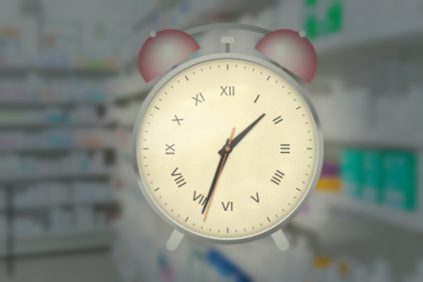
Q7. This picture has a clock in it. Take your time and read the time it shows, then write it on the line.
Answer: 1:33:33
